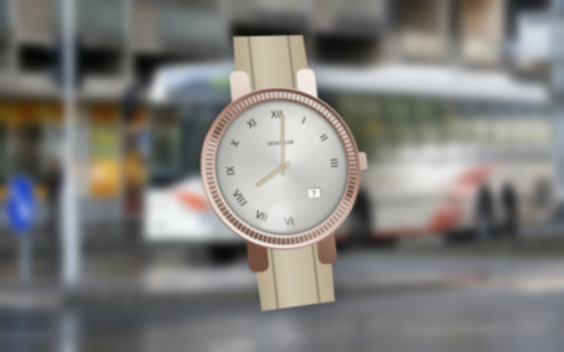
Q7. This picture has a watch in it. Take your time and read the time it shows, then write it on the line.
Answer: 8:01
